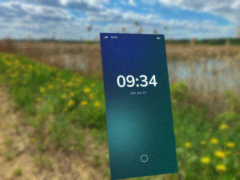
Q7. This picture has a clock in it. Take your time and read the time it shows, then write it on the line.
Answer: 9:34
